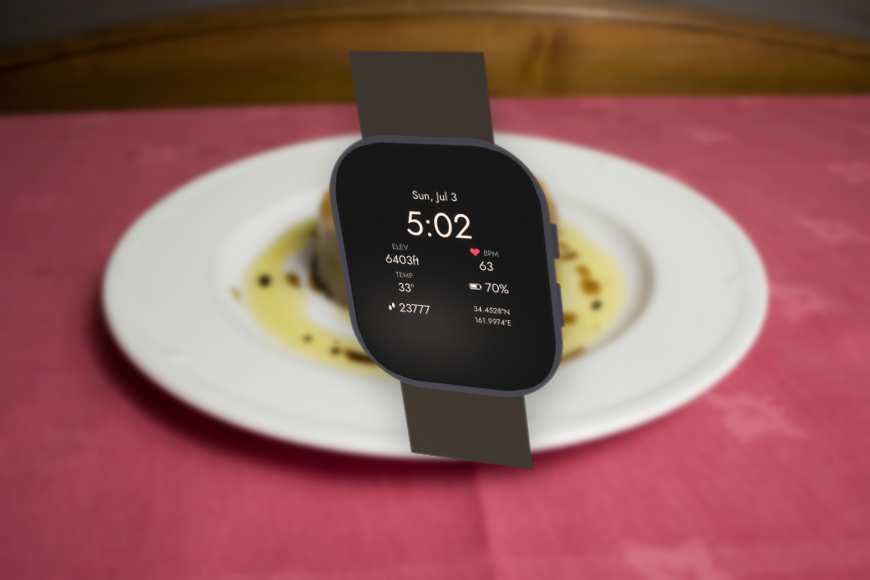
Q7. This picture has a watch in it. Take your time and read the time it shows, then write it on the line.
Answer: 5:02
